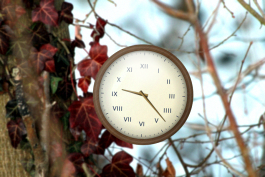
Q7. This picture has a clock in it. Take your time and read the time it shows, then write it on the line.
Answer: 9:23
